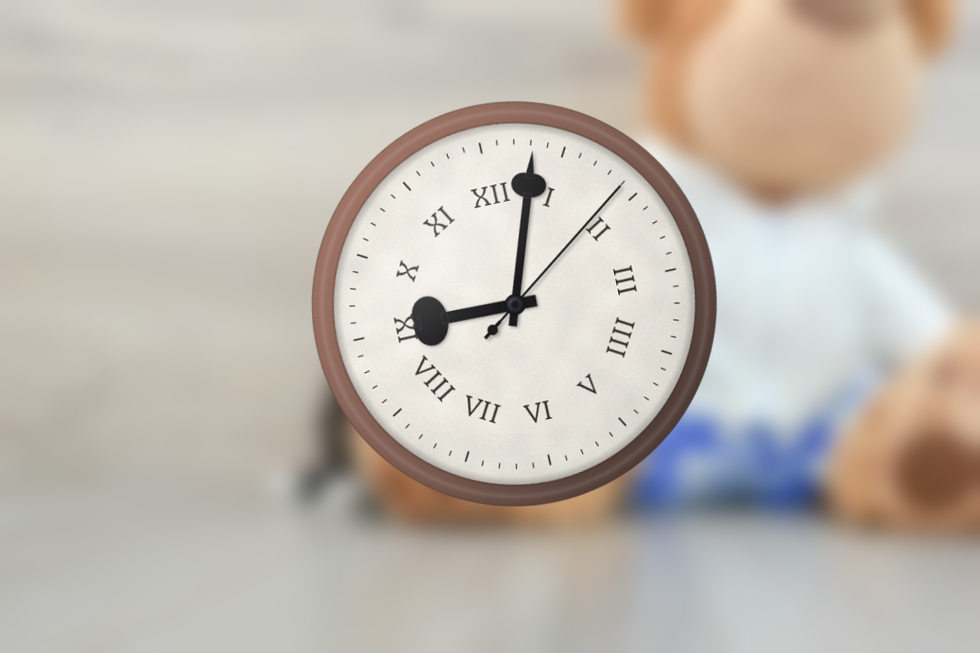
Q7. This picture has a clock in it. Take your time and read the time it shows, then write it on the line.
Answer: 9:03:09
